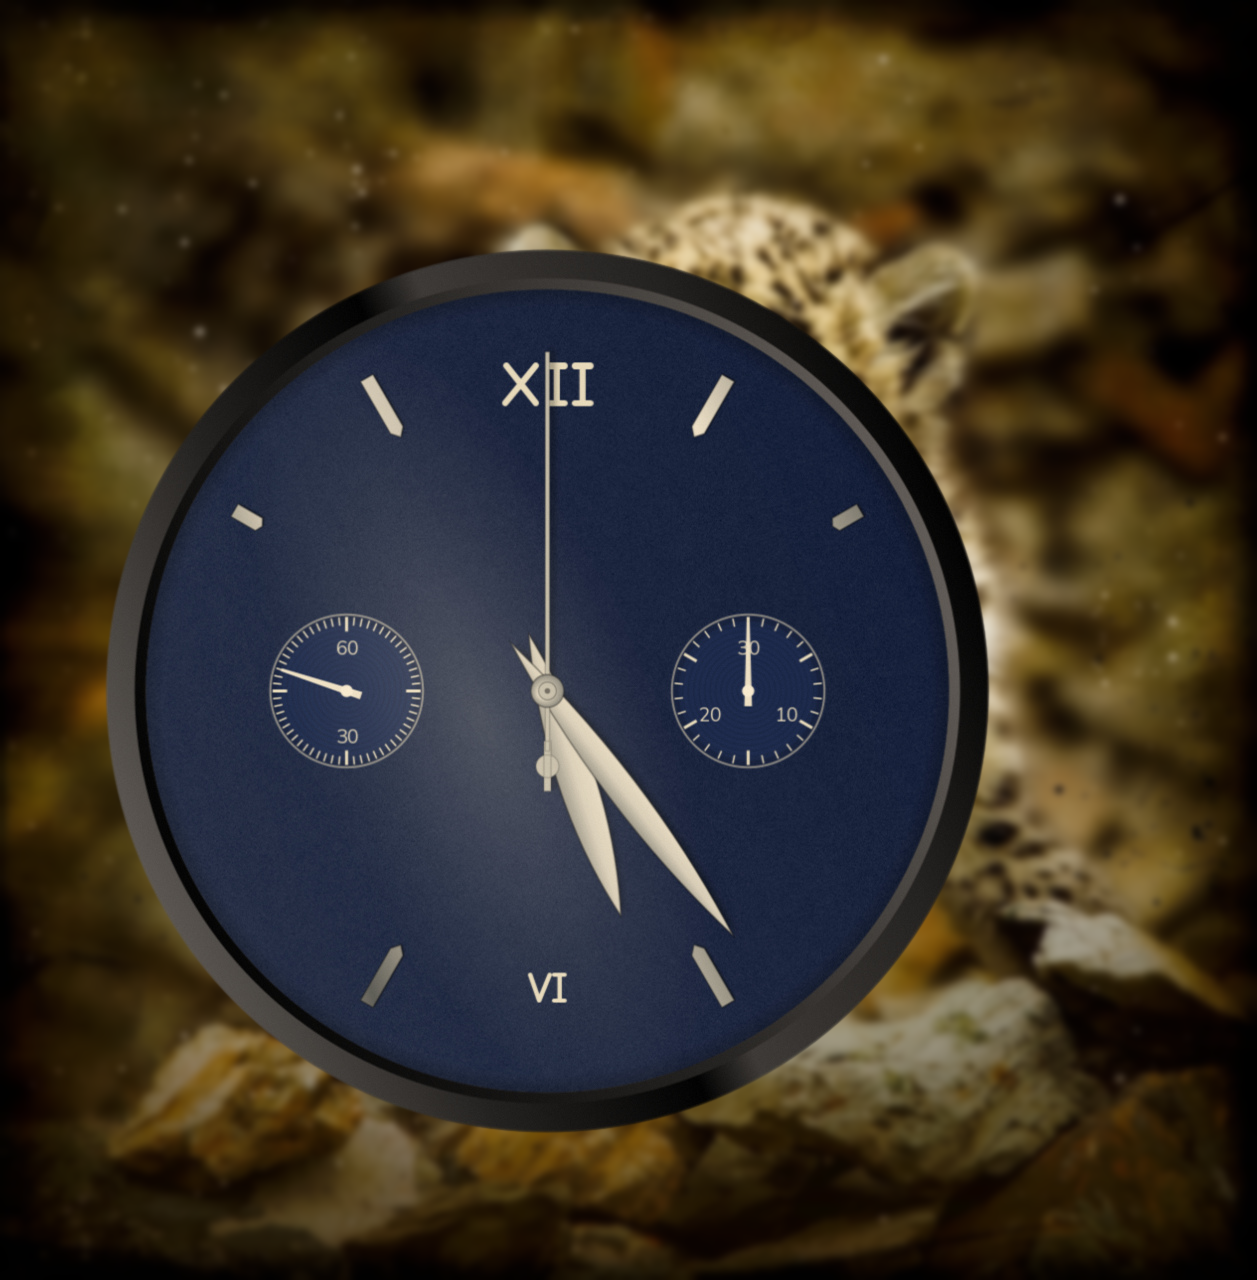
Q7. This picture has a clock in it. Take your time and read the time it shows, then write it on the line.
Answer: 5:23:48
